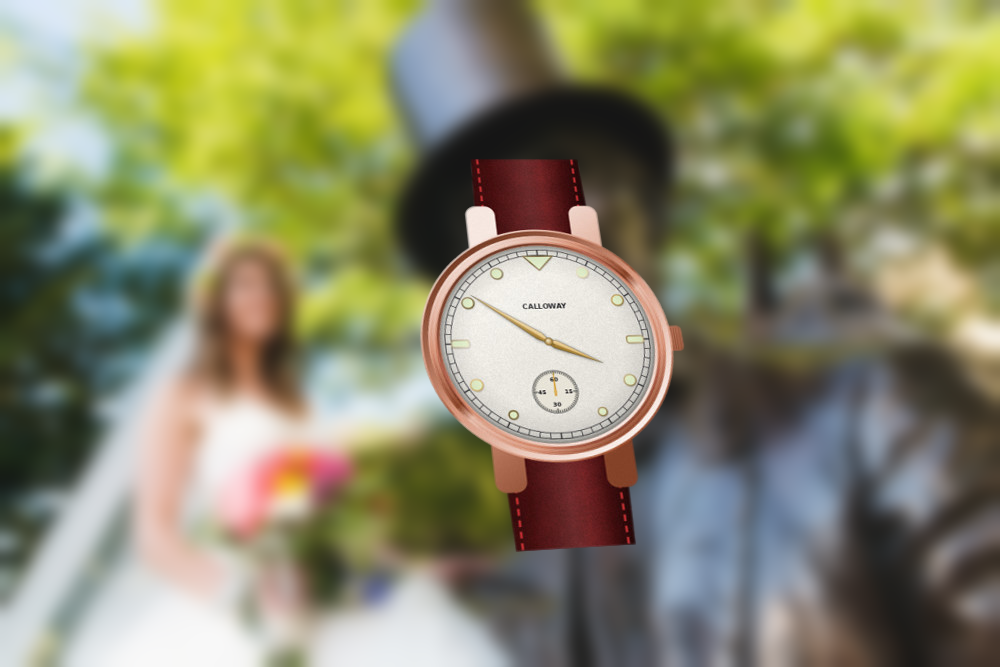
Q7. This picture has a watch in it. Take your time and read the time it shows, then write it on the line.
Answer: 3:51
